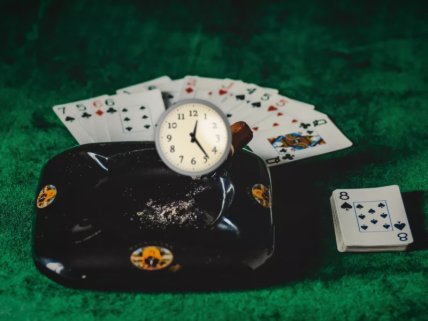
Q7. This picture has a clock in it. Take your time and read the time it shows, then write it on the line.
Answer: 12:24
